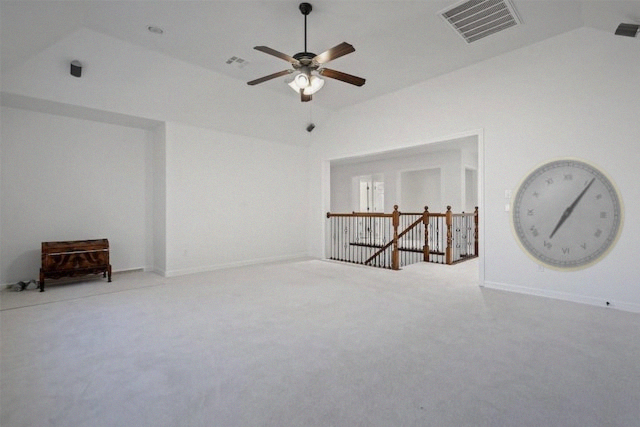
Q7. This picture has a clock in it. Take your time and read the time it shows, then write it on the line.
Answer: 7:06
